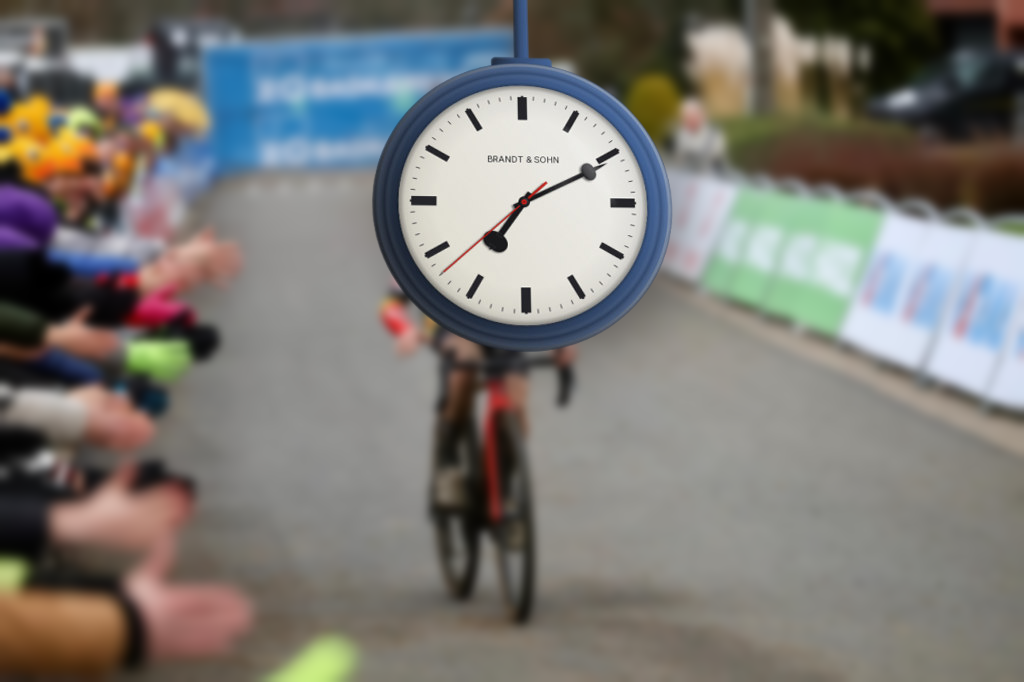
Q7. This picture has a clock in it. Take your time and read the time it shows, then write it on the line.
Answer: 7:10:38
